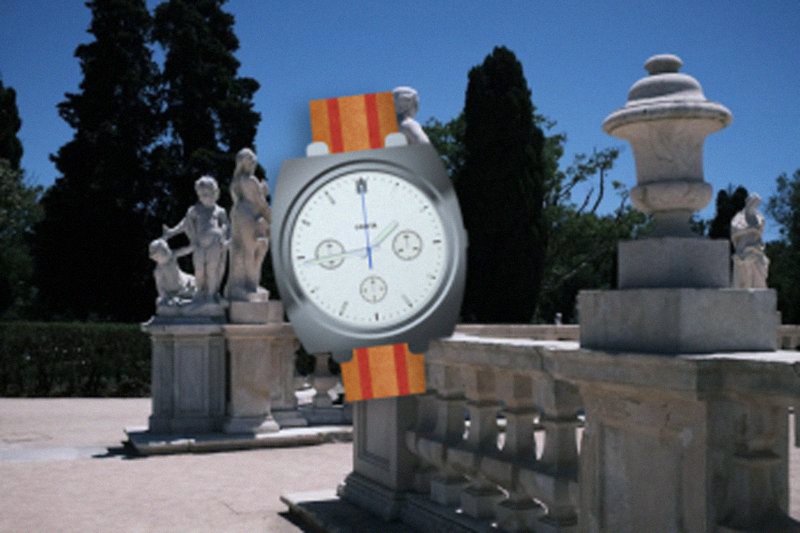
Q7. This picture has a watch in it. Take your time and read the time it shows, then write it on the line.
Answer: 1:44
